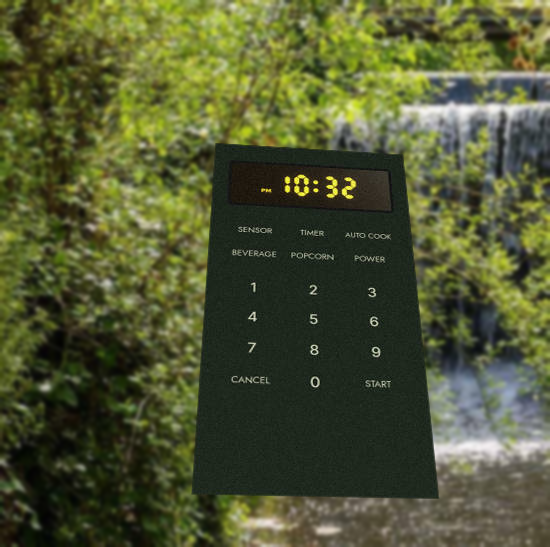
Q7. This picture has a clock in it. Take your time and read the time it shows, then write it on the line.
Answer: 10:32
